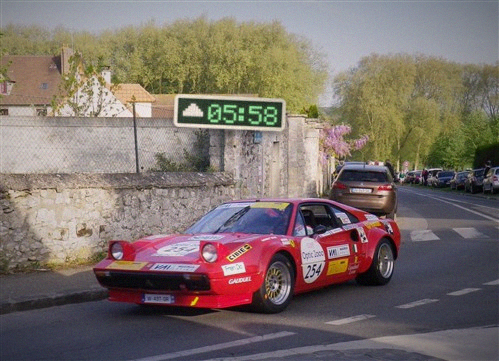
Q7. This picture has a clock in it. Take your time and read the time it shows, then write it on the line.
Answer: 5:58
